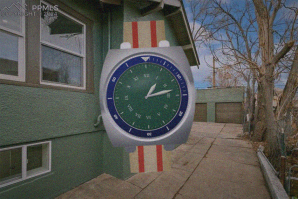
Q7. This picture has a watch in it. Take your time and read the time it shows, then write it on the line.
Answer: 1:13
